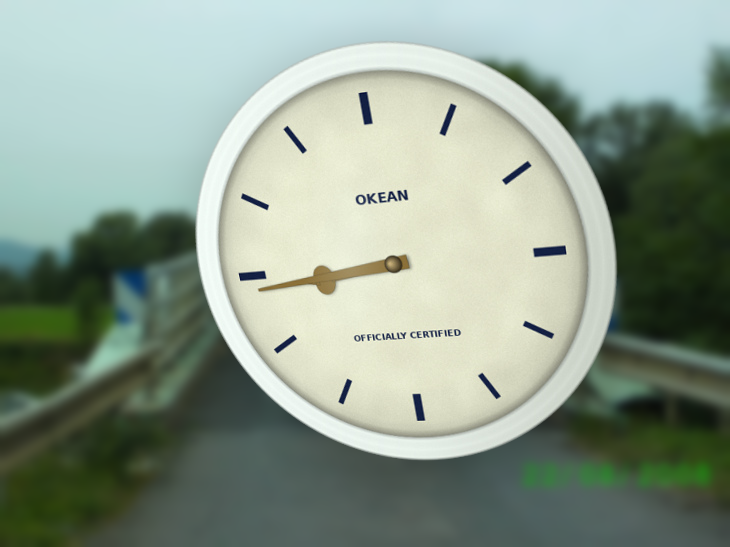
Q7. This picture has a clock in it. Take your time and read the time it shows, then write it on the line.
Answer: 8:44
